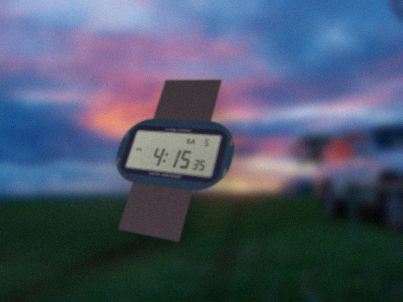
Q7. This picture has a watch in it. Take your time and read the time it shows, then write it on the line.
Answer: 4:15
